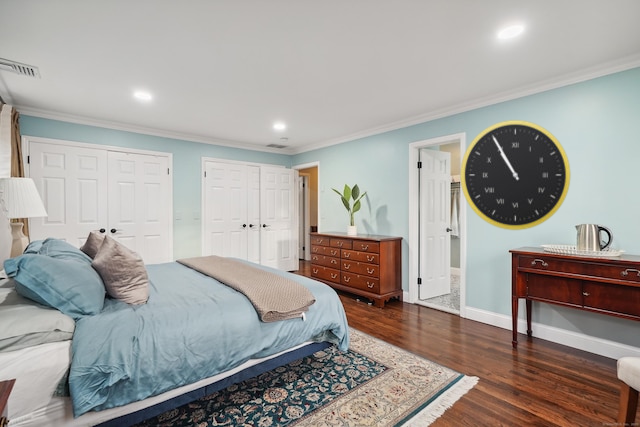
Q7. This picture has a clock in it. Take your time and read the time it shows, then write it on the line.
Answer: 10:55
